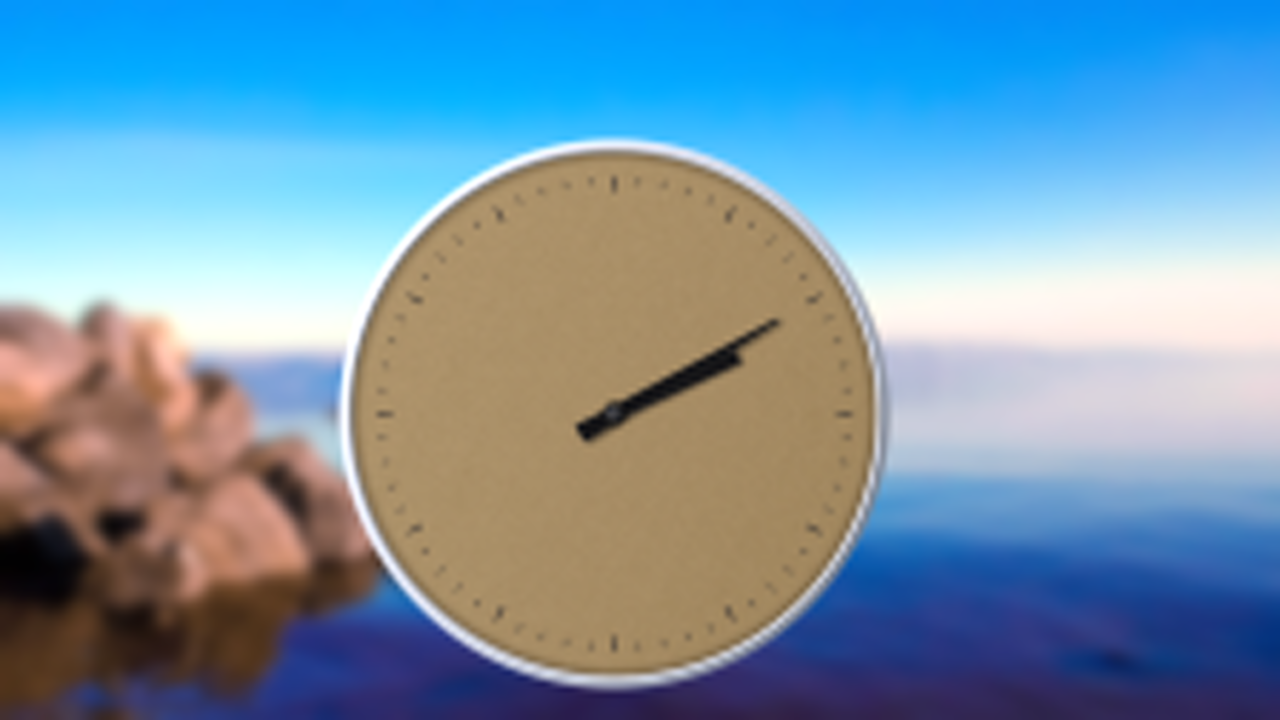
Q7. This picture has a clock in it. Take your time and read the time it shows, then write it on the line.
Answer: 2:10
